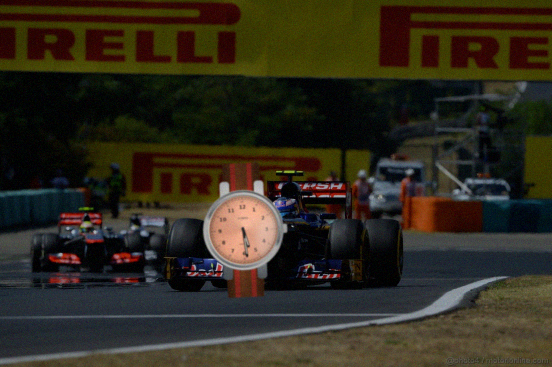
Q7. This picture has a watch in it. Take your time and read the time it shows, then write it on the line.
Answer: 5:29
